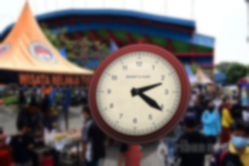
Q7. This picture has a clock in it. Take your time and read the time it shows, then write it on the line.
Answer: 2:21
